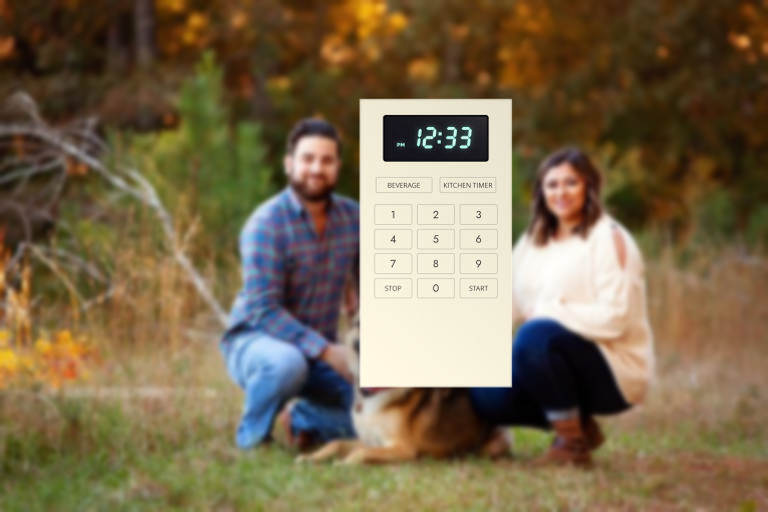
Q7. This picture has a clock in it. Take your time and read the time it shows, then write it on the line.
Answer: 12:33
